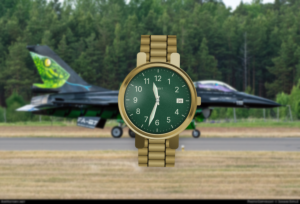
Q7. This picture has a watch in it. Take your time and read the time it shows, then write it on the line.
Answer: 11:33
